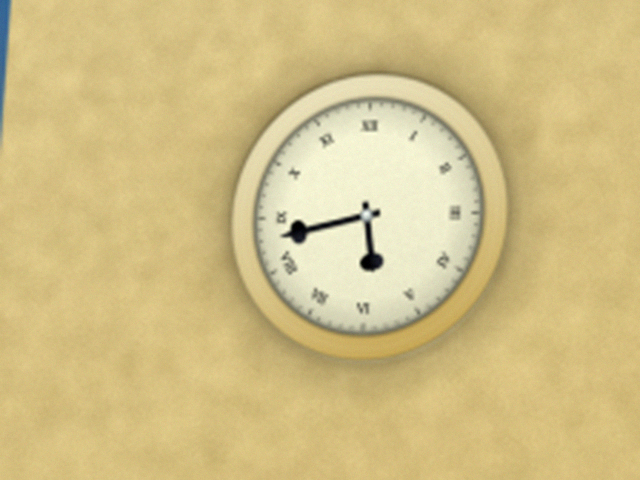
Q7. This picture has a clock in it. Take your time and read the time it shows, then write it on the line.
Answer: 5:43
